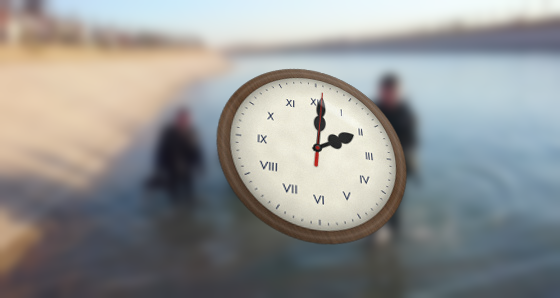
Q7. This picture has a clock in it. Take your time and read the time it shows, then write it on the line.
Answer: 2:01:01
